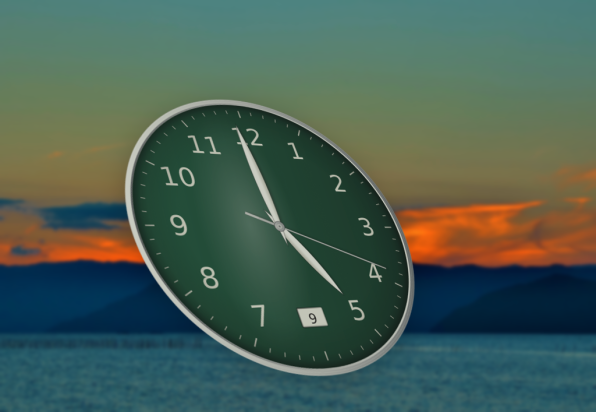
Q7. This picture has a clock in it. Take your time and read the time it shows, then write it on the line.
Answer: 4:59:19
